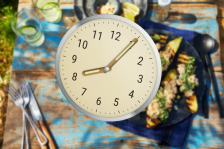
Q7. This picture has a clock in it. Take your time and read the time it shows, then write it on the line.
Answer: 8:05
